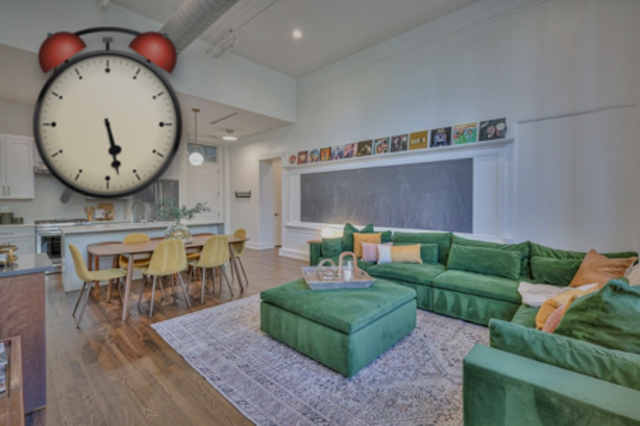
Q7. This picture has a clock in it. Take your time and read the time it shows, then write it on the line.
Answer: 5:28
